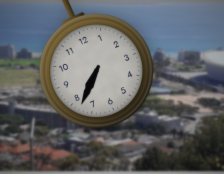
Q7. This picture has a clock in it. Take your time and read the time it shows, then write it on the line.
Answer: 7:38
